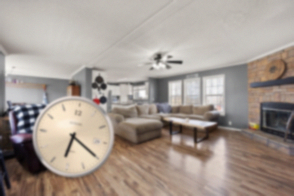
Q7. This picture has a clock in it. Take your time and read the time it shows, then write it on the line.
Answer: 6:20
